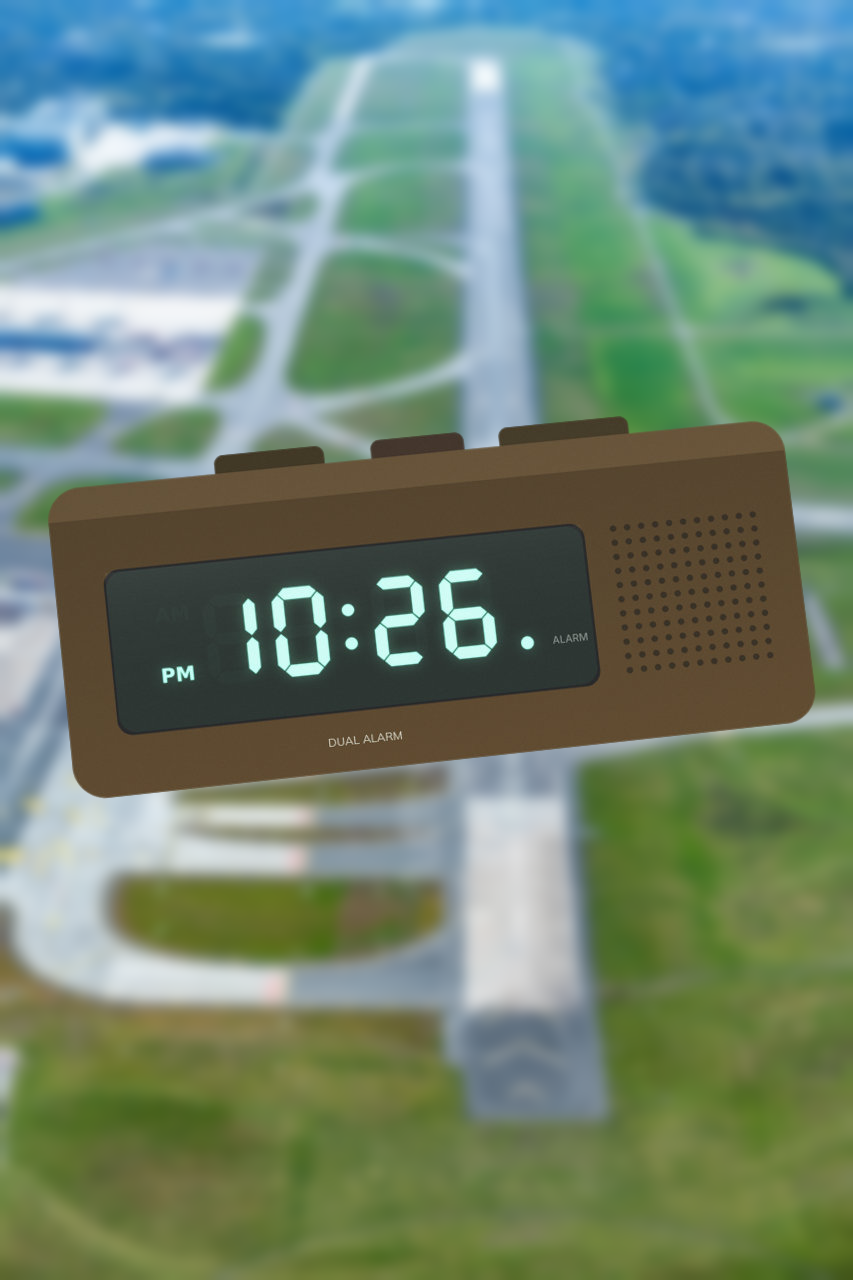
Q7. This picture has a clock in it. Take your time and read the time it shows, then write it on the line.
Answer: 10:26
